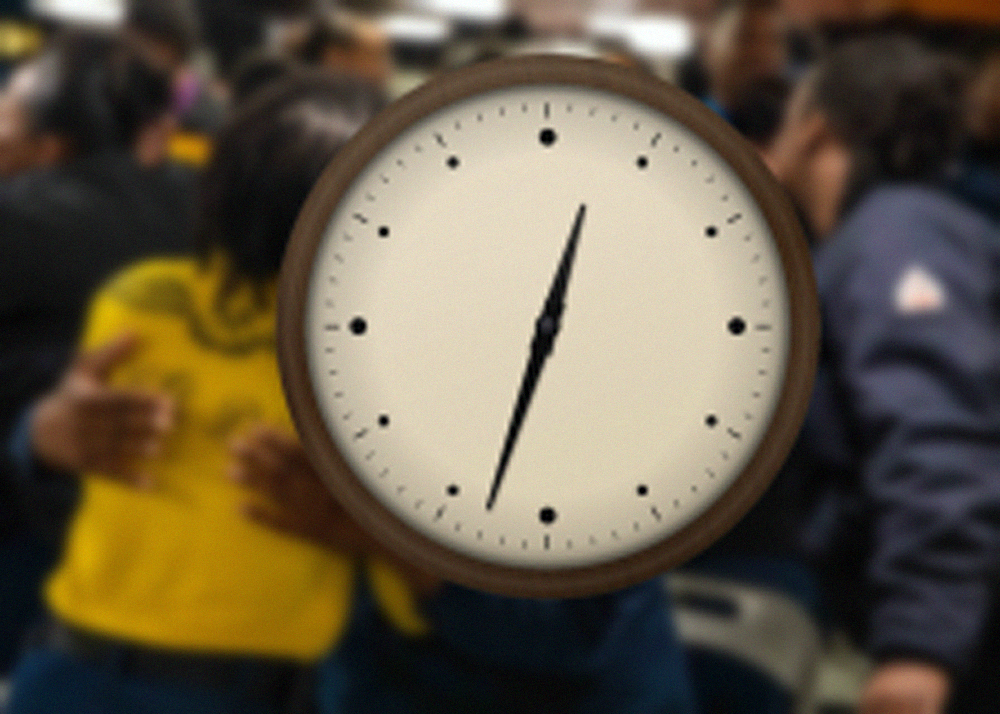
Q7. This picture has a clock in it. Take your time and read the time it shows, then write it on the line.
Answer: 12:33
